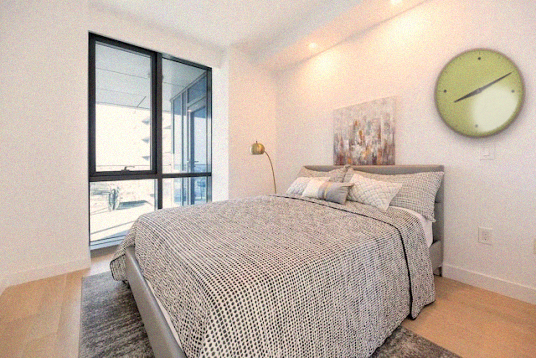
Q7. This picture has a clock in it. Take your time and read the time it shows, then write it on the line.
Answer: 8:10
